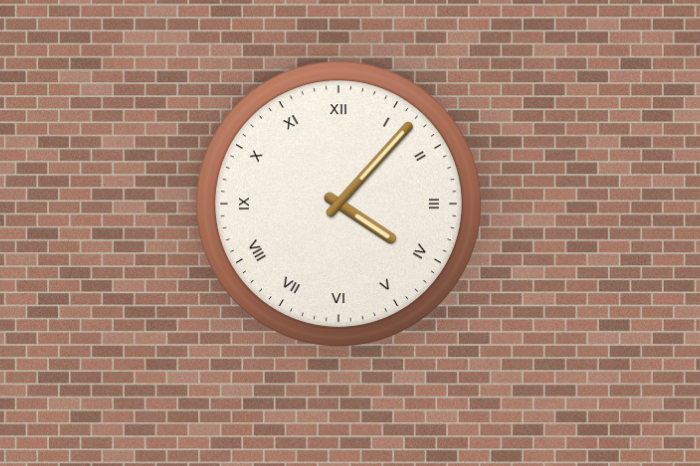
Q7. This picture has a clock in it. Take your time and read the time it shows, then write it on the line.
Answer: 4:07
